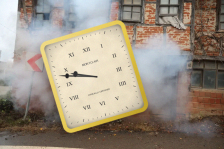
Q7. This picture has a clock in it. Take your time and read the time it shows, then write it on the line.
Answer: 9:48
